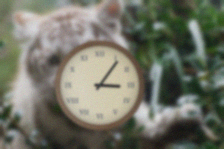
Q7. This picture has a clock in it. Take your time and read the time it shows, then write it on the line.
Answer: 3:06
